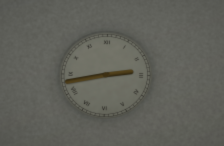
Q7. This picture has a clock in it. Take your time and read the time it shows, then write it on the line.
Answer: 2:43
